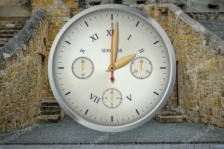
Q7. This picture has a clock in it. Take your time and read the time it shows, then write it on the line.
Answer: 2:01
